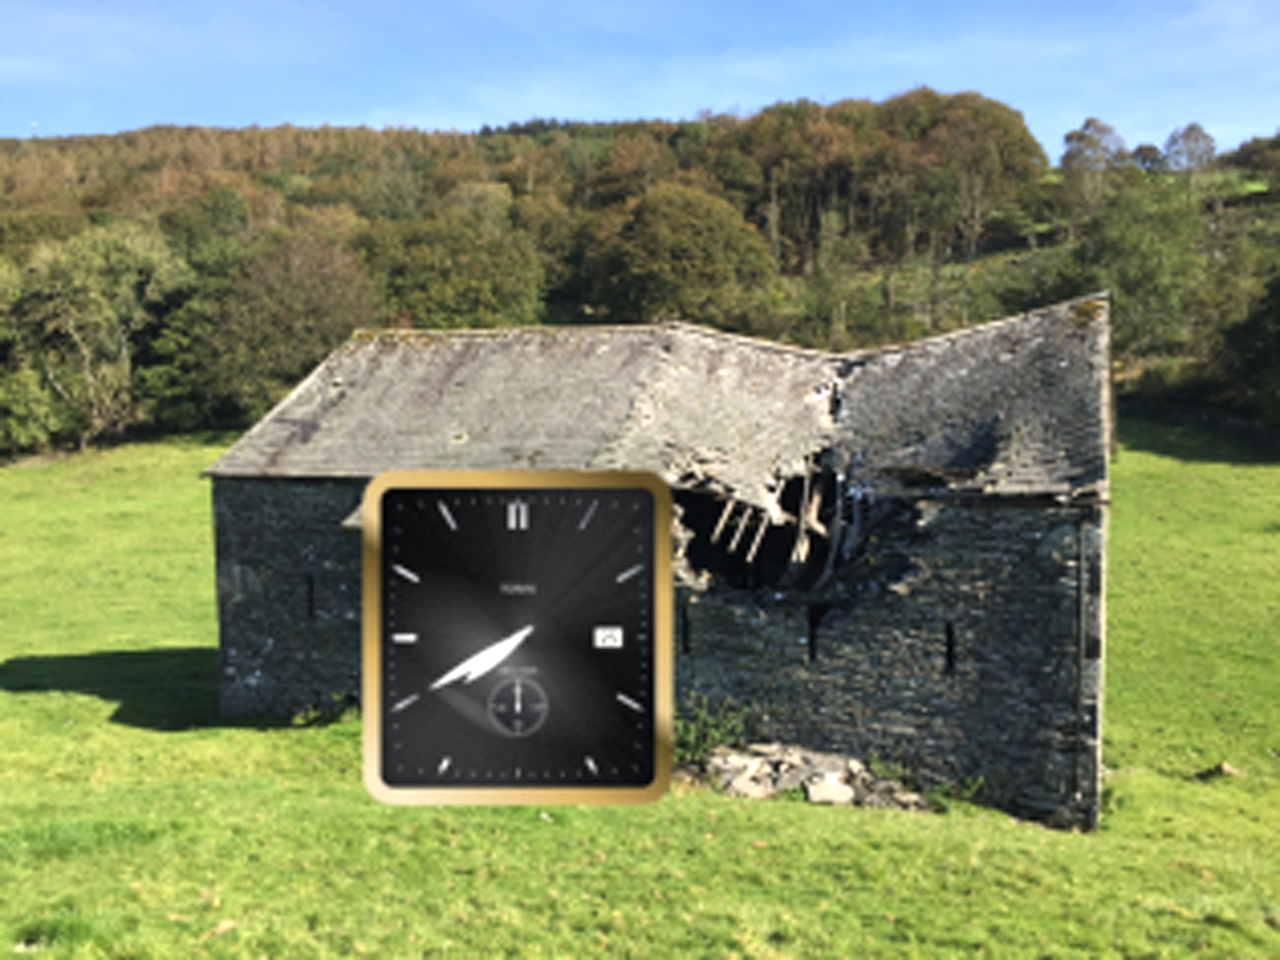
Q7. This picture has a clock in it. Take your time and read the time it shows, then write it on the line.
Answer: 7:40
